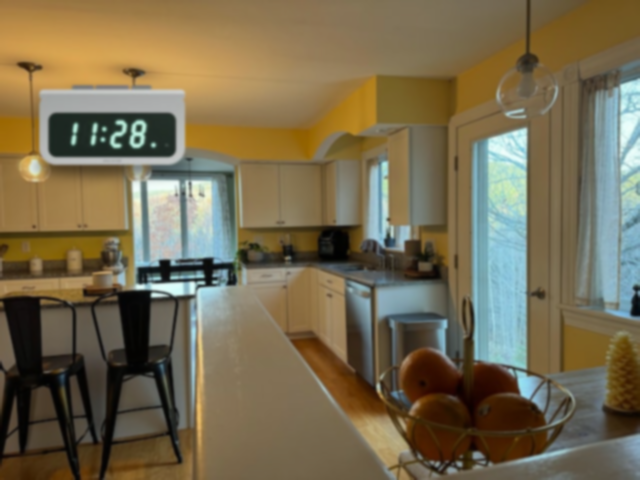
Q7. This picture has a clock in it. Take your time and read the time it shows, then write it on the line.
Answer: 11:28
